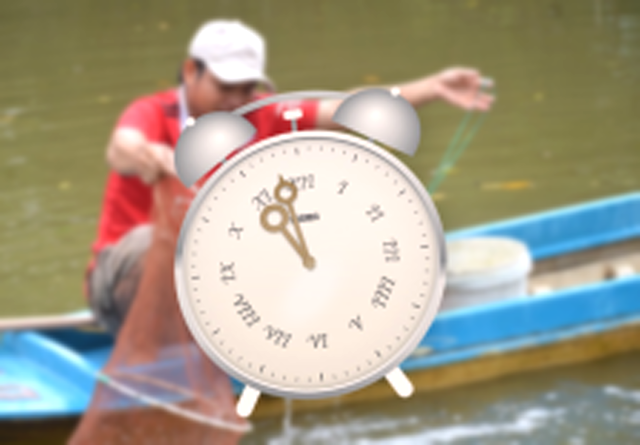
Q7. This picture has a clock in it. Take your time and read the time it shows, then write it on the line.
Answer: 10:58
